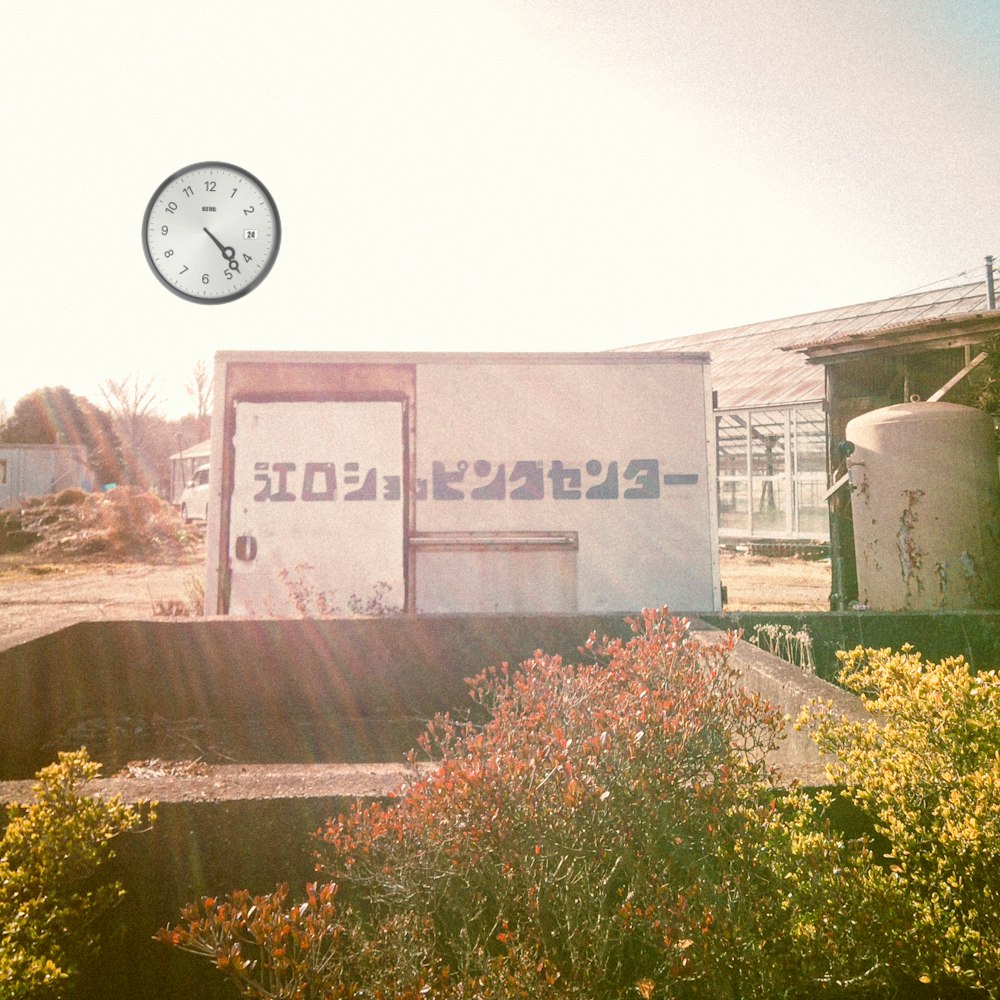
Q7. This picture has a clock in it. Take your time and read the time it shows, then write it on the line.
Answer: 4:23
